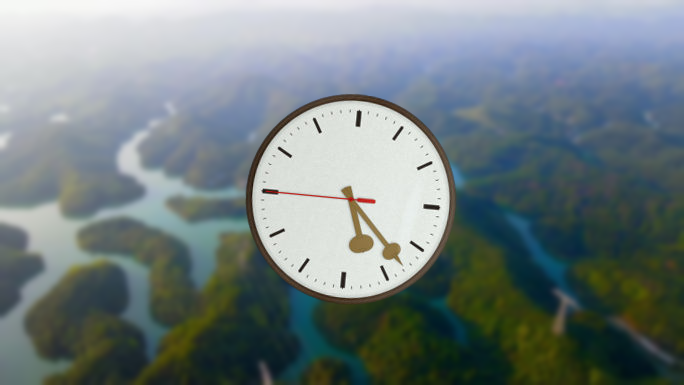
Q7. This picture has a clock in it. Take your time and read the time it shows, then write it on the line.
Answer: 5:22:45
